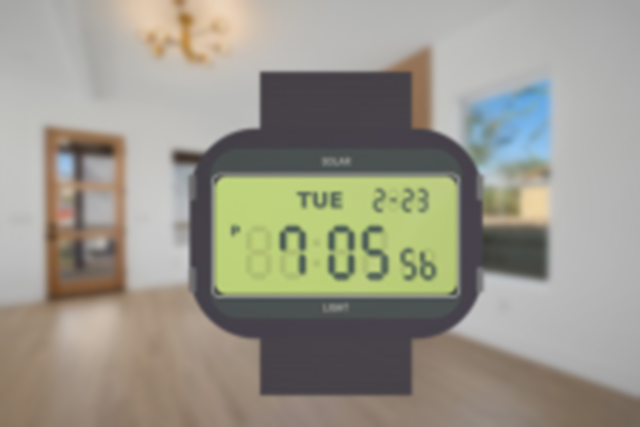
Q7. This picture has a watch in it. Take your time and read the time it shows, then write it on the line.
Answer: 7:05:56
